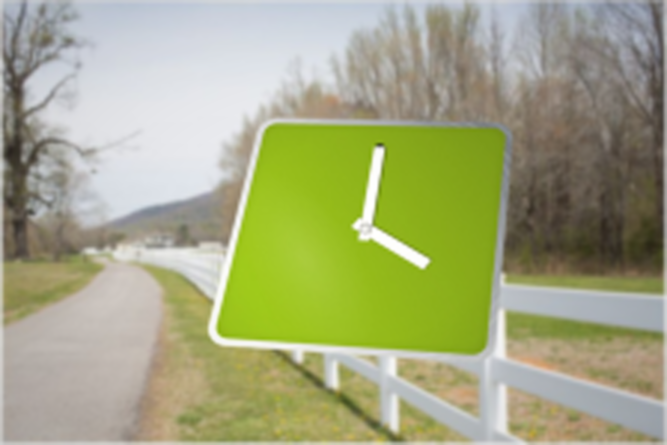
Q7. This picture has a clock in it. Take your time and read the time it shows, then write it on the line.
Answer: 4:00
